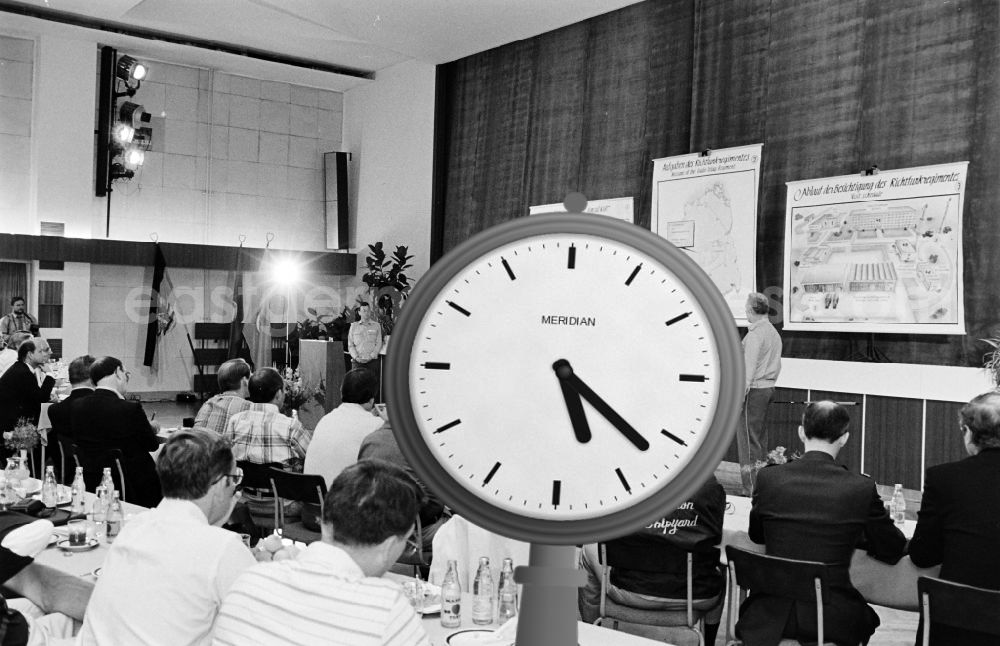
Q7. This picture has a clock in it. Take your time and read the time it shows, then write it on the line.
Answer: 5:22
